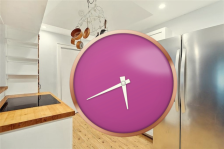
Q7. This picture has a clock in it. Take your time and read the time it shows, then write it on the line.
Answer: 5:41
